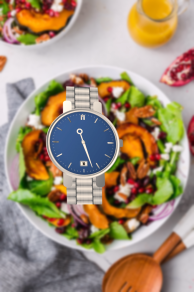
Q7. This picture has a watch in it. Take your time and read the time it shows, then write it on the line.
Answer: 11:27
